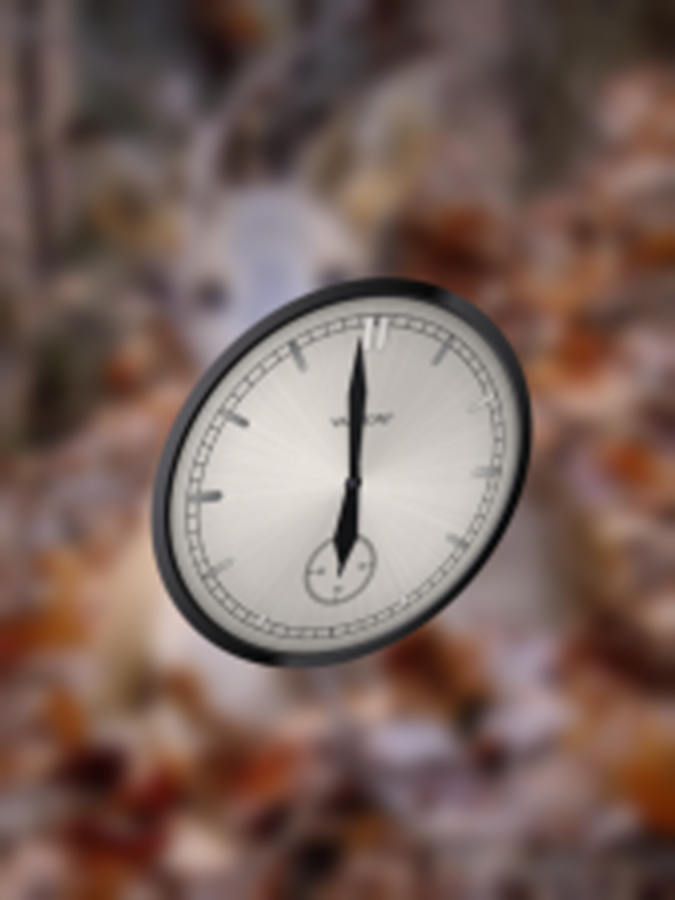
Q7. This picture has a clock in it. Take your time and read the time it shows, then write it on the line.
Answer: 5:59
